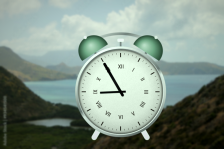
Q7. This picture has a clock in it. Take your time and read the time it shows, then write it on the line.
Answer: 8:55
